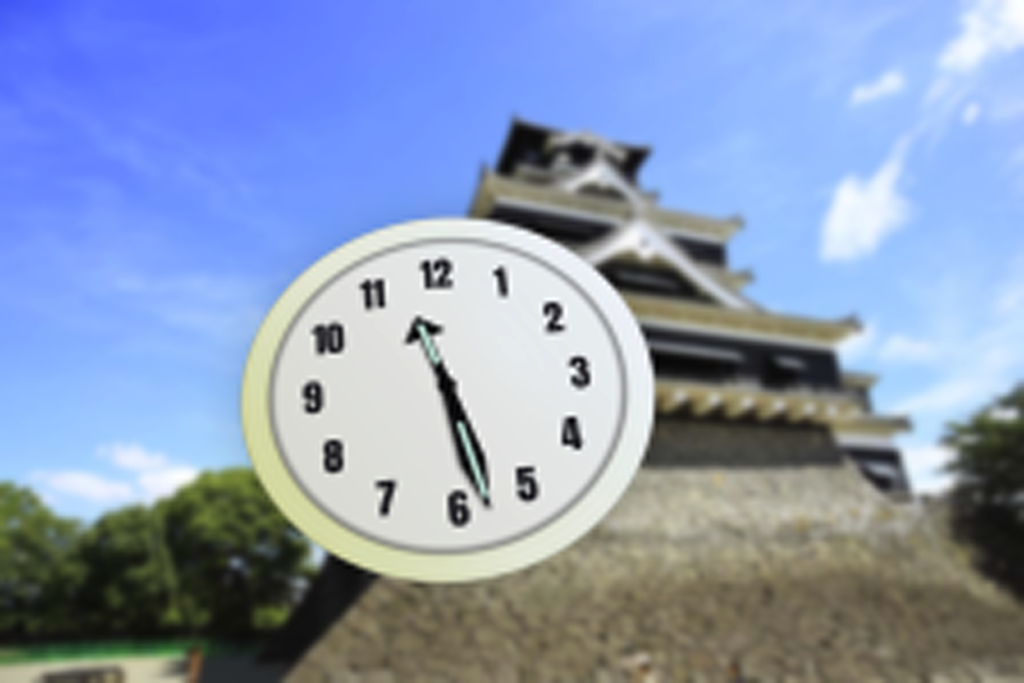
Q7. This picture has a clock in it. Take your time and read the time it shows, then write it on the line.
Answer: 11:28
